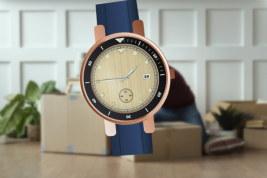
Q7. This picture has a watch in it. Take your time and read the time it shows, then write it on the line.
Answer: 1:45
